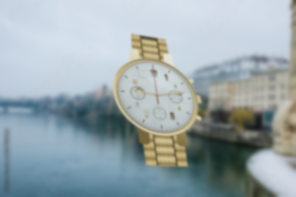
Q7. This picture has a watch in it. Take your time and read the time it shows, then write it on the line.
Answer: 9:13
